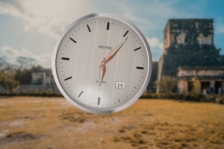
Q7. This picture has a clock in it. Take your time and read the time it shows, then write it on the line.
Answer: 6:06
